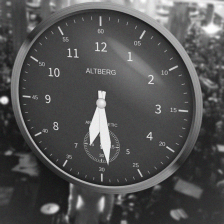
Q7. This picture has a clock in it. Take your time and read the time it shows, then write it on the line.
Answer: 6:29
